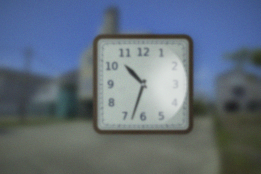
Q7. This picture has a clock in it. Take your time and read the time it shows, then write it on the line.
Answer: 10:33
